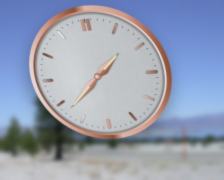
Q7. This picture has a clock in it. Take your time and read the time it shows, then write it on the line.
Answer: 1:38
